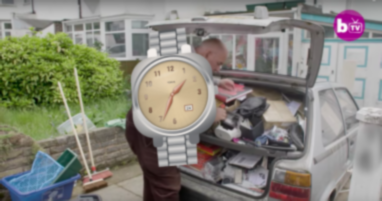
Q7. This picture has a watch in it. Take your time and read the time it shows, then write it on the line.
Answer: 1:34
